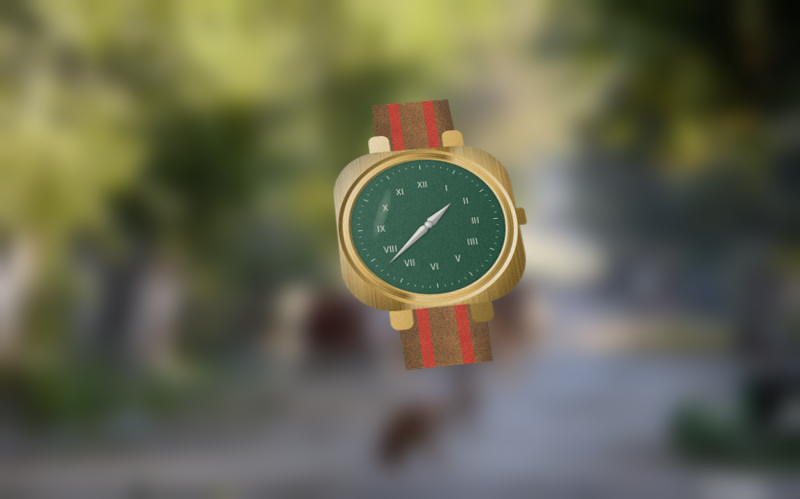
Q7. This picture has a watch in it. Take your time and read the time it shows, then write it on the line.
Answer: 1:38
